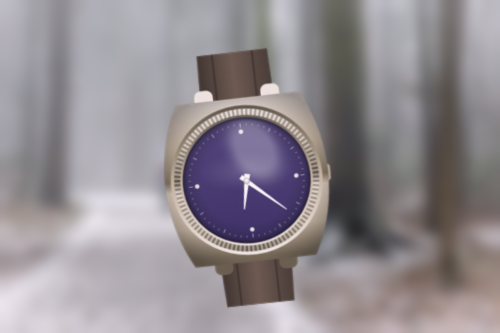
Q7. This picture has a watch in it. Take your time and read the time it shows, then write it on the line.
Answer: 6:22
